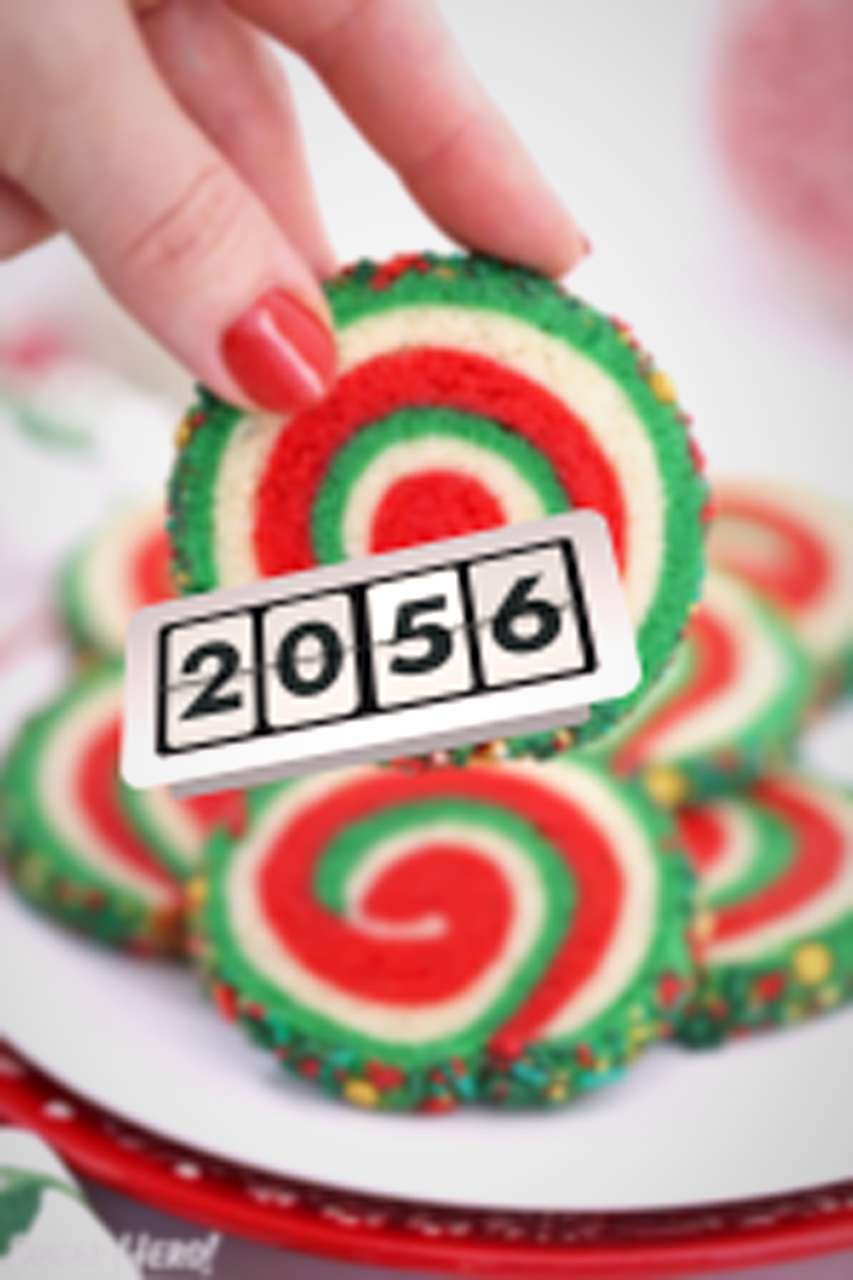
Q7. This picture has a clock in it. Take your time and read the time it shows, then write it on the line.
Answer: 20:56
